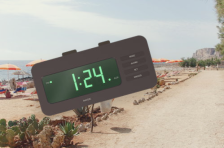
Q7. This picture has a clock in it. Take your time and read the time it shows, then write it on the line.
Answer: 1:24
